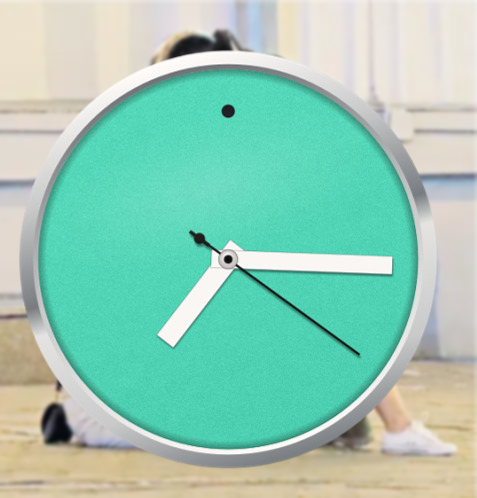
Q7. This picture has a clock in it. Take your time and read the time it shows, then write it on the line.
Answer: 7:15:21
